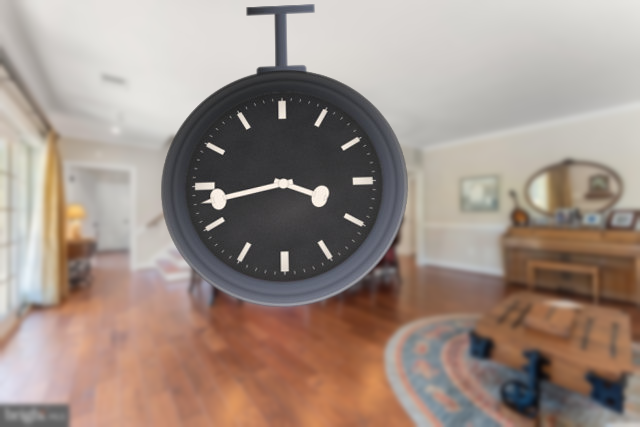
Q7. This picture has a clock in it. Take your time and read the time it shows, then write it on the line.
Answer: 3:43
